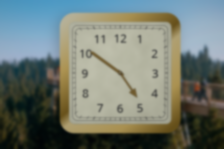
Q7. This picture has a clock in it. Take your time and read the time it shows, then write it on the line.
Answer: 4:51
